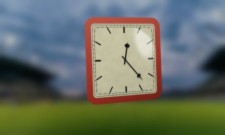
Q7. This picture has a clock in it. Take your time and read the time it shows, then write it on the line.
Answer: 12:23
